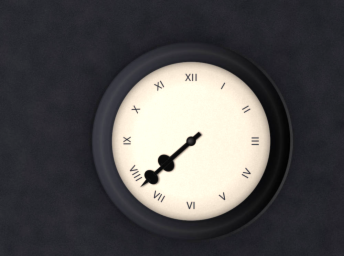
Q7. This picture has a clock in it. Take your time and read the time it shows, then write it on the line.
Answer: 7:38
